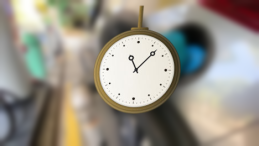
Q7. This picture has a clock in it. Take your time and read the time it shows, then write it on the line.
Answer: 11:07
